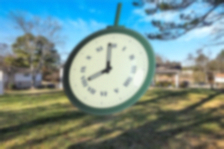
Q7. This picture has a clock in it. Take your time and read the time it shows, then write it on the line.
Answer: 7:59
